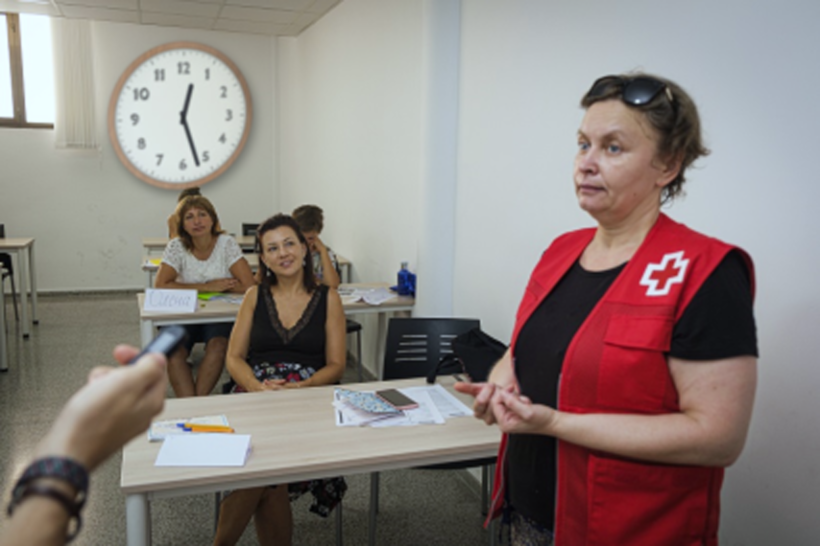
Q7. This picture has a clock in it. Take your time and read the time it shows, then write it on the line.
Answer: 12:27
